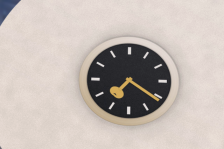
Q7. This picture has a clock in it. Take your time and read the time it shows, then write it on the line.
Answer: 7:21
